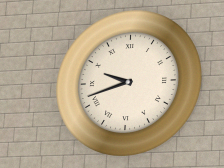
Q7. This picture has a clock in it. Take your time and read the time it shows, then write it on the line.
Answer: 9:42
